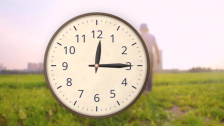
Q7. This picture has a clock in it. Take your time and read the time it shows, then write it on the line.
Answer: 12:15
